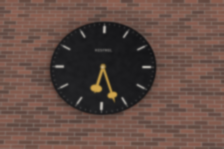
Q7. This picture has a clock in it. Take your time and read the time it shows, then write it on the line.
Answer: 6:27
